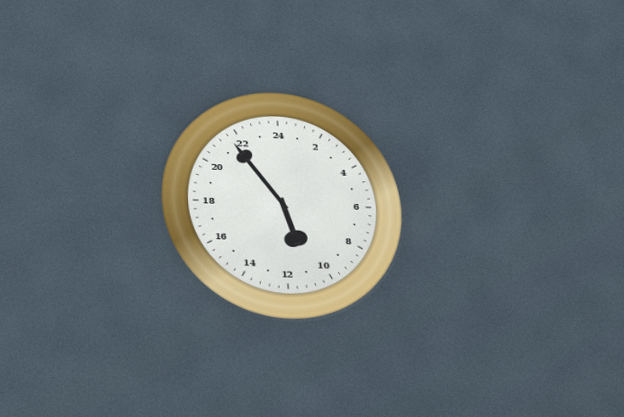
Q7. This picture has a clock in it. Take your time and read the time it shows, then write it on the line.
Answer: 10:54
